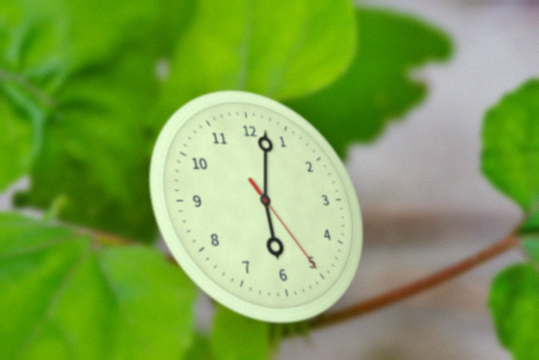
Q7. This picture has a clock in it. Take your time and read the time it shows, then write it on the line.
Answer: 6:02:25
